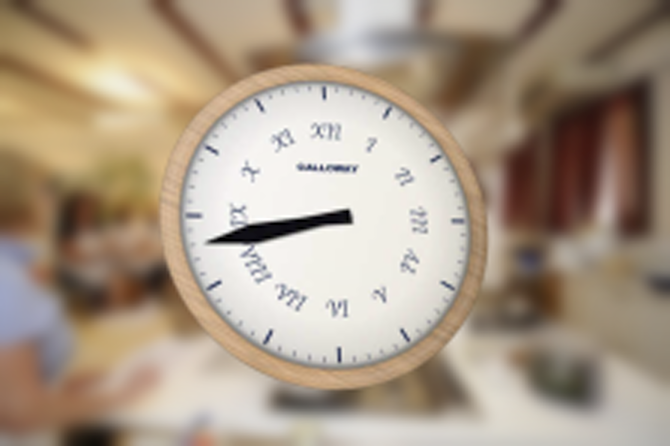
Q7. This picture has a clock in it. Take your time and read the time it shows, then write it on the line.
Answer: 8:43
